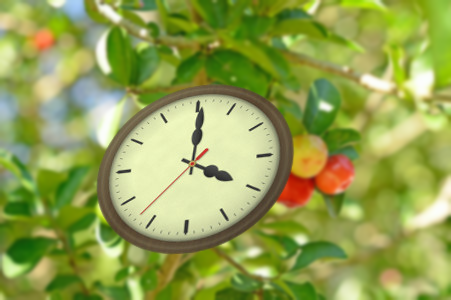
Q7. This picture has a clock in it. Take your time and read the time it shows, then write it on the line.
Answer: 4:00:37
